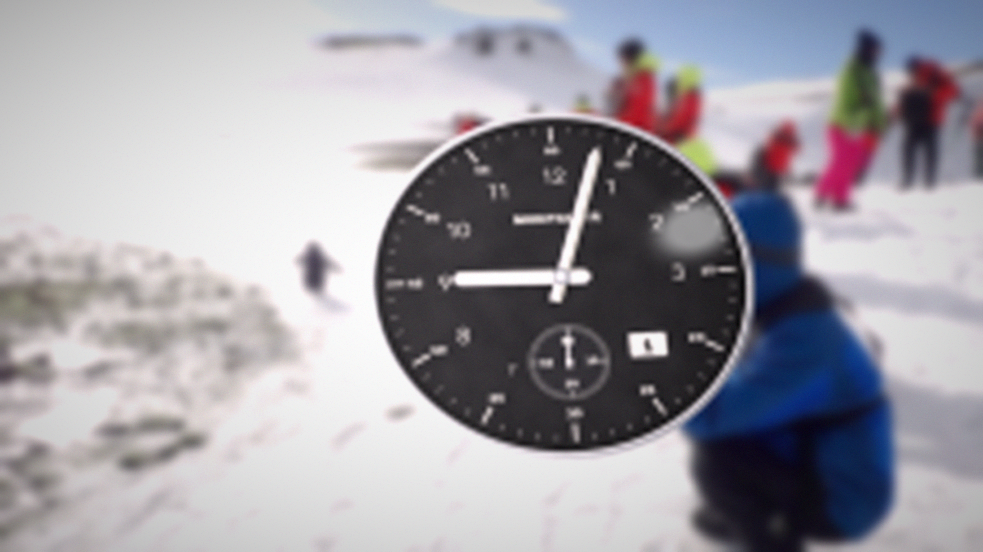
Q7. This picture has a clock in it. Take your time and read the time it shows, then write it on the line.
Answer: 9:03
